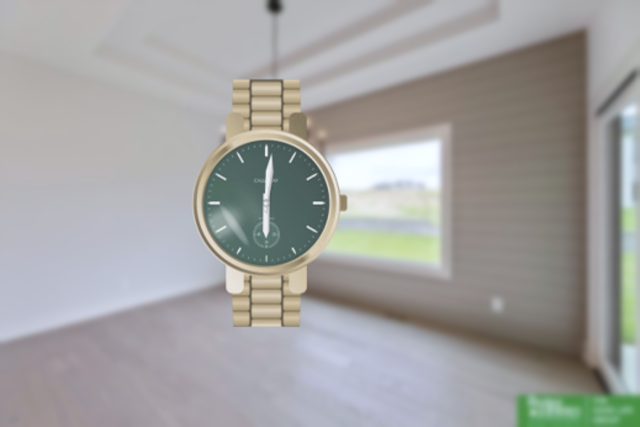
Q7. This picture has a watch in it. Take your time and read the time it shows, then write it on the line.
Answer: 6:01
